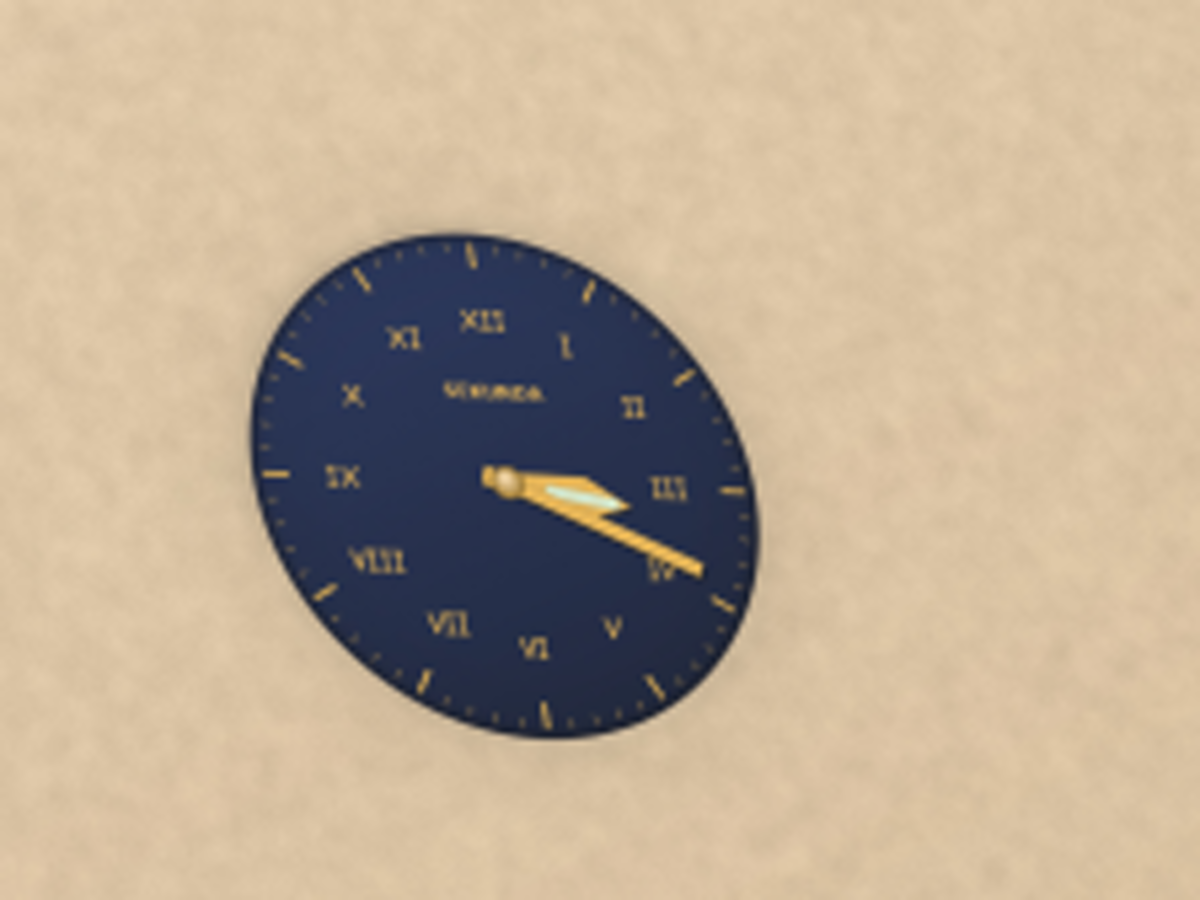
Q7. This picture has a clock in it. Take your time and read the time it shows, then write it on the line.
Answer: 3:19
